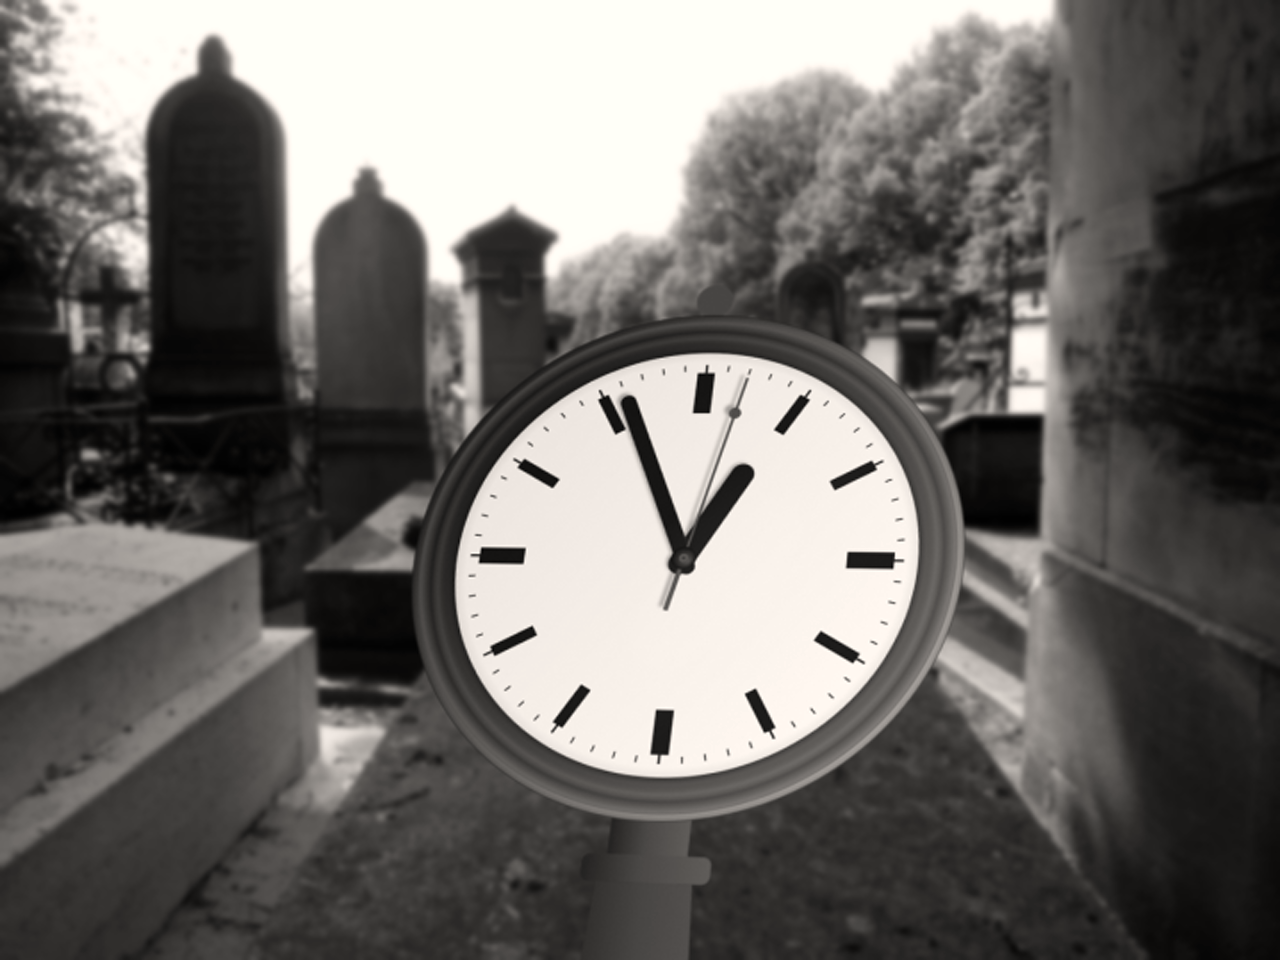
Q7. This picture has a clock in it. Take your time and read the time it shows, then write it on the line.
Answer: 12:56:02
